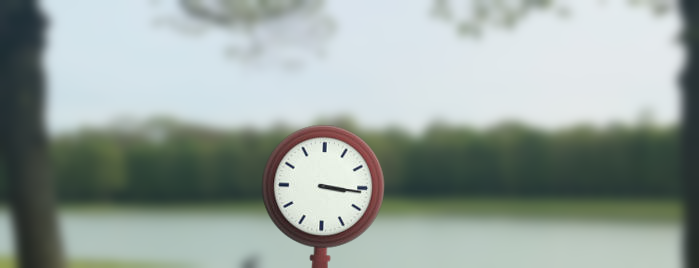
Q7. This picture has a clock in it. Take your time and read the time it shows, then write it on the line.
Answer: 3:16
